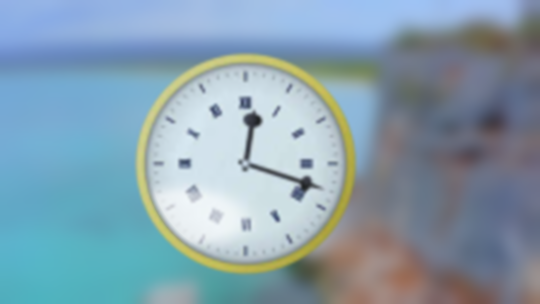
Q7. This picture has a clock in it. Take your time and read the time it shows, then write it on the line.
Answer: 12:18
